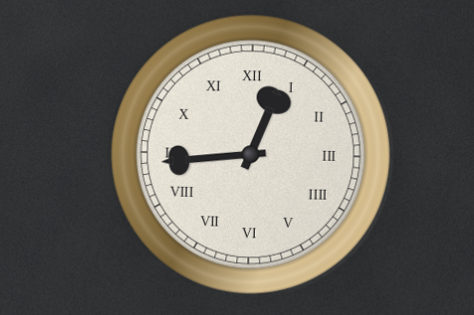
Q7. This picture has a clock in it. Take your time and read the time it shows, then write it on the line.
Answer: 12:44
